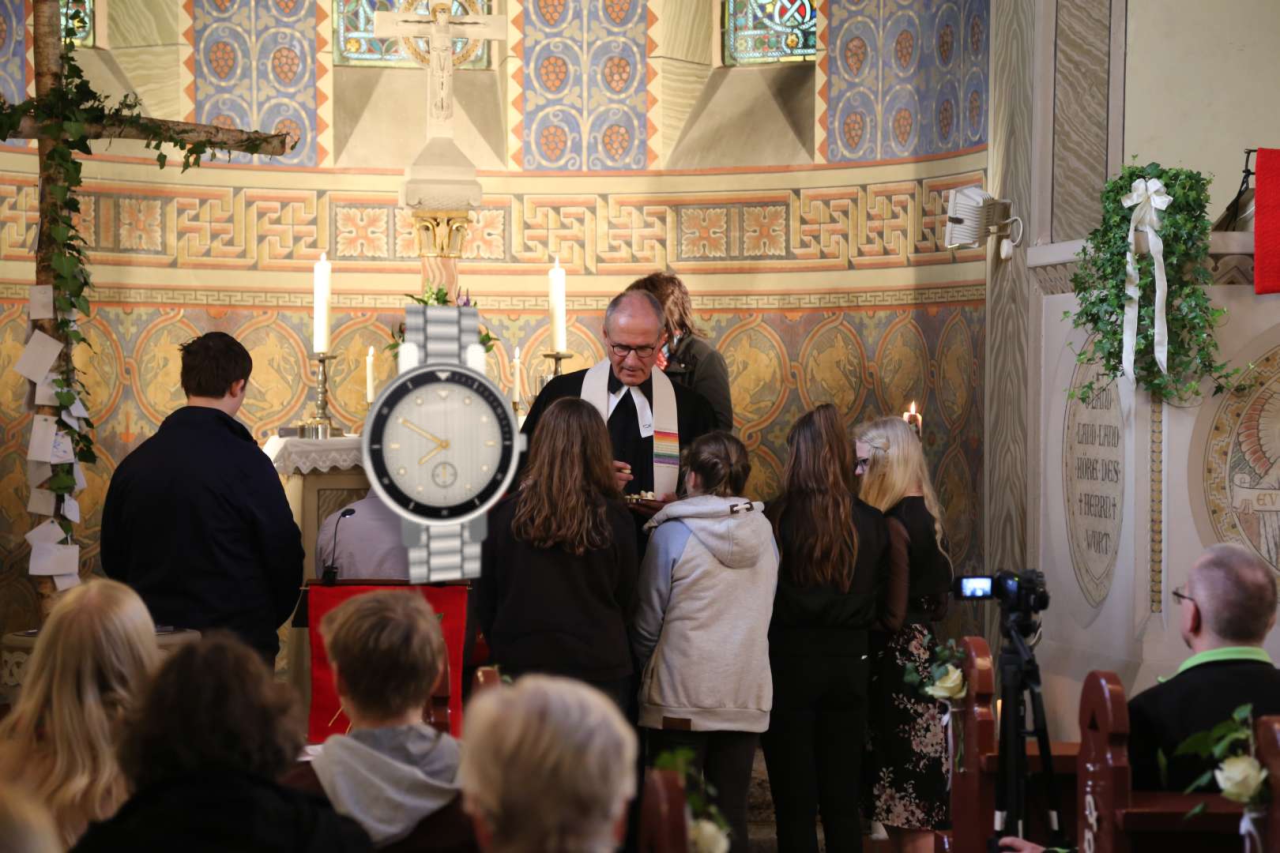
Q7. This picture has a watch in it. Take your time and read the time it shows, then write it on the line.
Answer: 7:50
